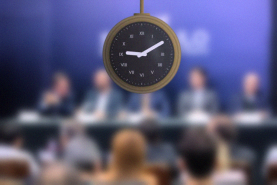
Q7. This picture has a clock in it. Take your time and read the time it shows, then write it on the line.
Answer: 9:10
